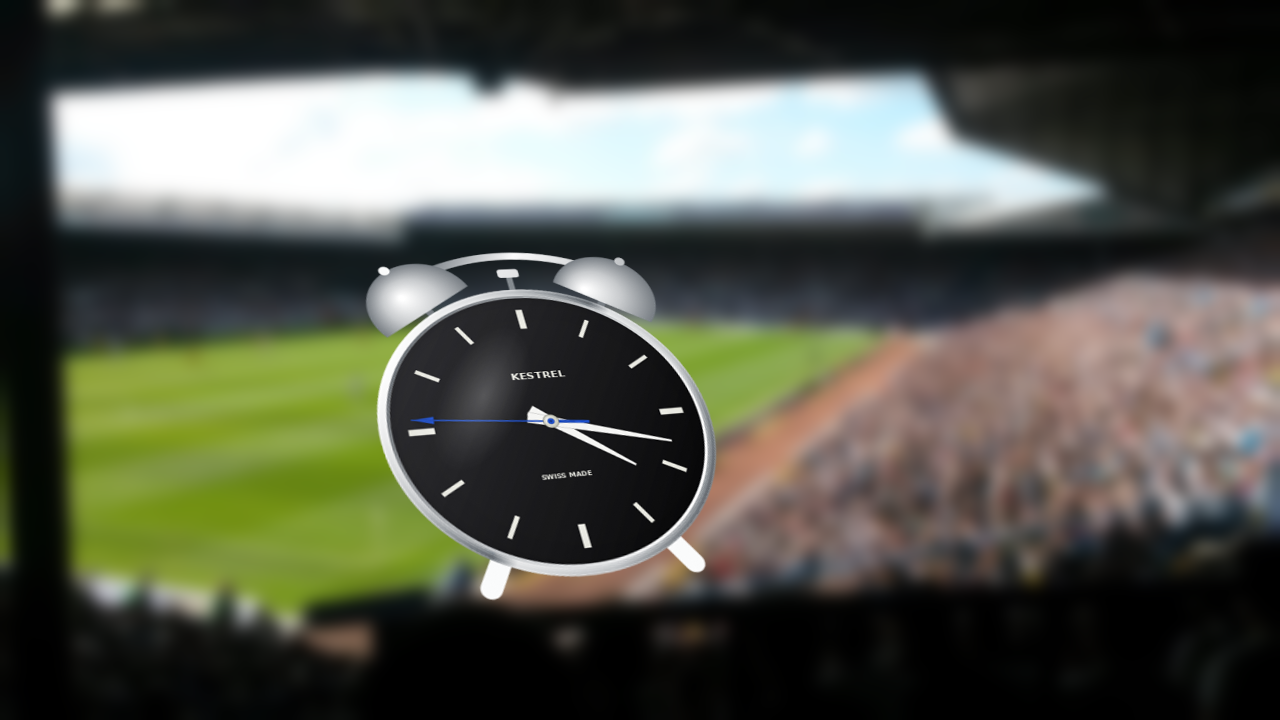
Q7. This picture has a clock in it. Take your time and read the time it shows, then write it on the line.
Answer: 4:17:46
